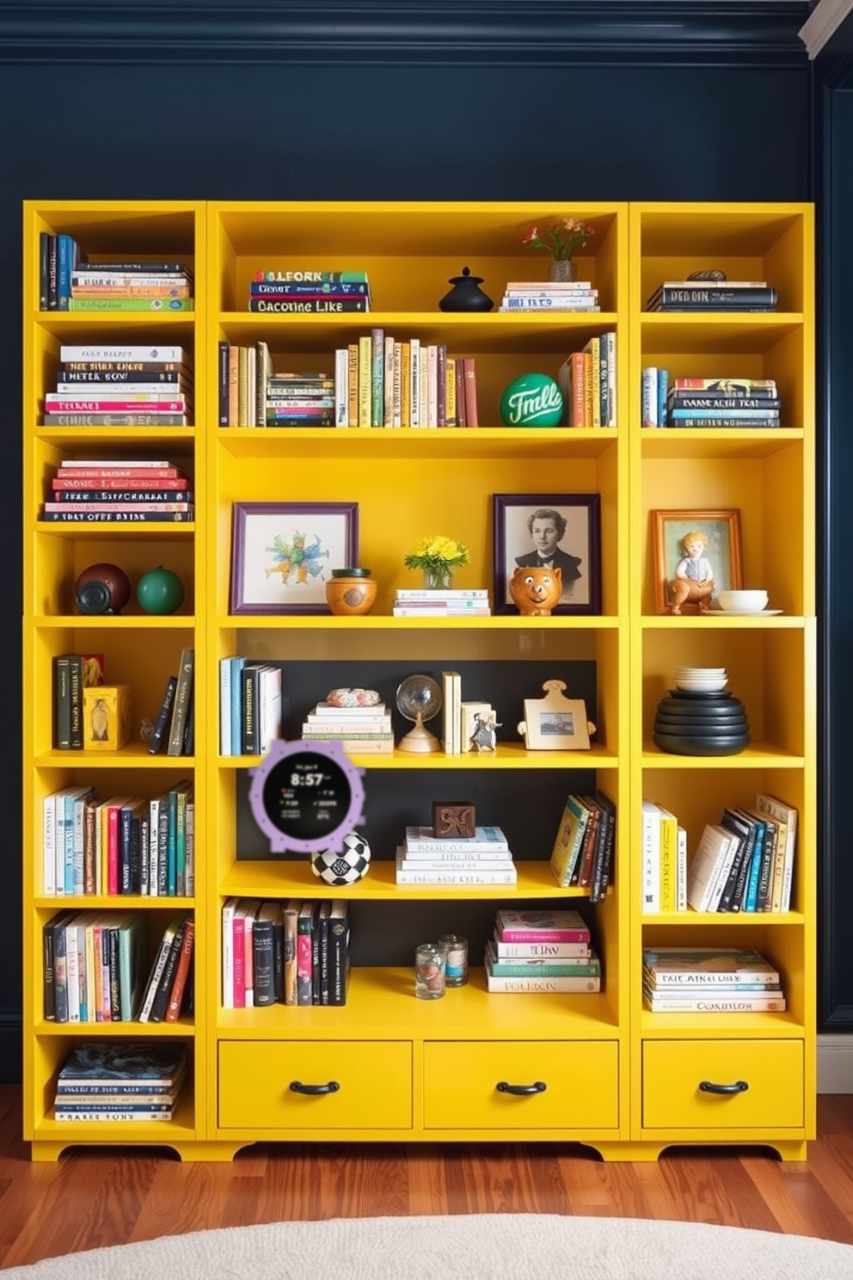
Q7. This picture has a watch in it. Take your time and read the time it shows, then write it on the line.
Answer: 8:57
